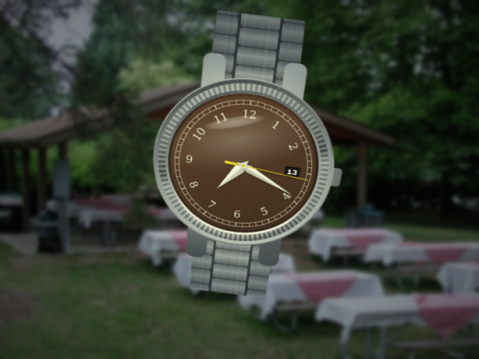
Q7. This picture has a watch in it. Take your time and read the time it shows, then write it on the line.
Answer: 7:19:16
